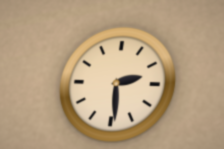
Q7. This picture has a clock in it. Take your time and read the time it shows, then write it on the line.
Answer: 2:29
